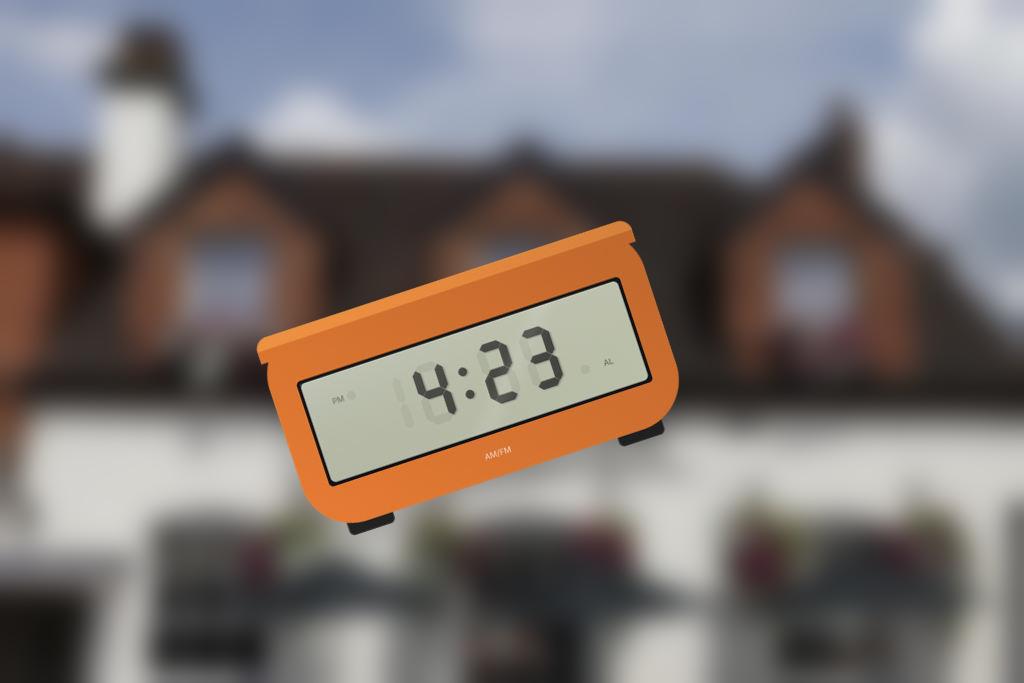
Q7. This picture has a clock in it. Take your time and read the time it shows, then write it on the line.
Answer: 4:23
